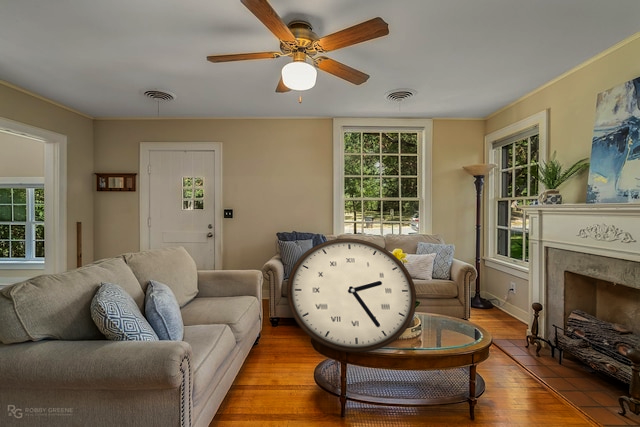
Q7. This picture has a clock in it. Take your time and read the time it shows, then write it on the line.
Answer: 2:25
